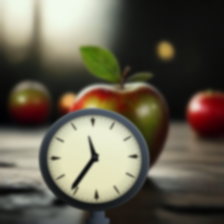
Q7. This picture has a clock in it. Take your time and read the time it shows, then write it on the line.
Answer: 11:36
